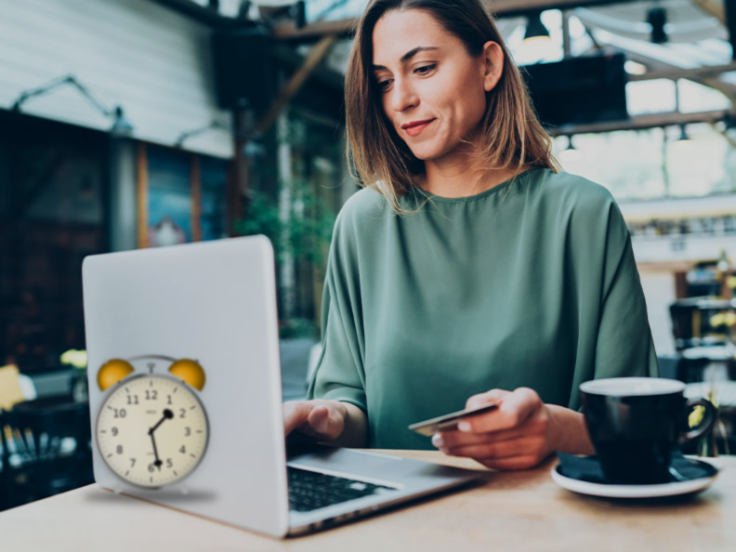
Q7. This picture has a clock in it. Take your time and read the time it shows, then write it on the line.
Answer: 1:28
